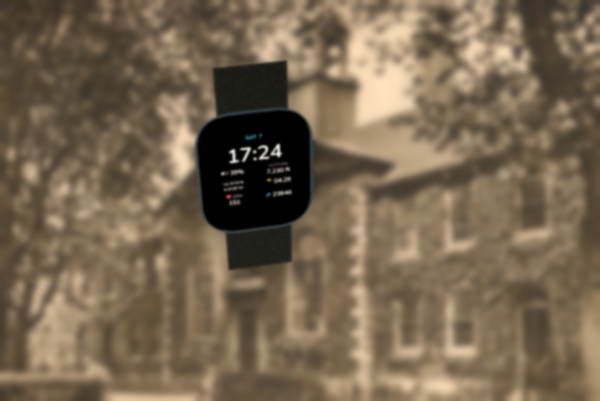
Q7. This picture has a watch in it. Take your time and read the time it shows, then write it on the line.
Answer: 17:24
